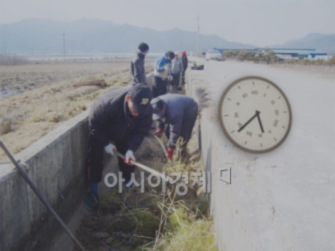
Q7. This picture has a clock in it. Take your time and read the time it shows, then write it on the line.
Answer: 5:39
